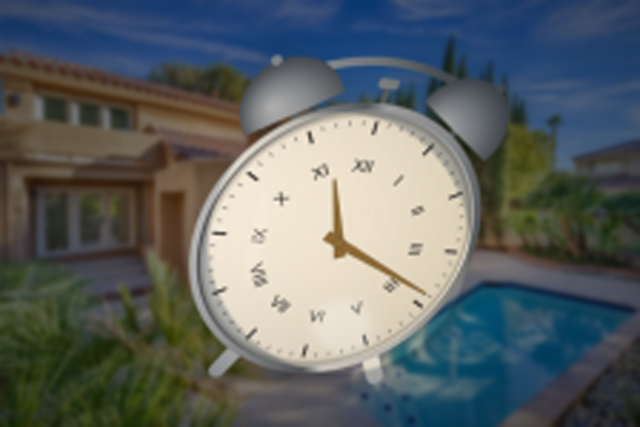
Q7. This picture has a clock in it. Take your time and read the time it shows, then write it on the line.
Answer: 11:19
